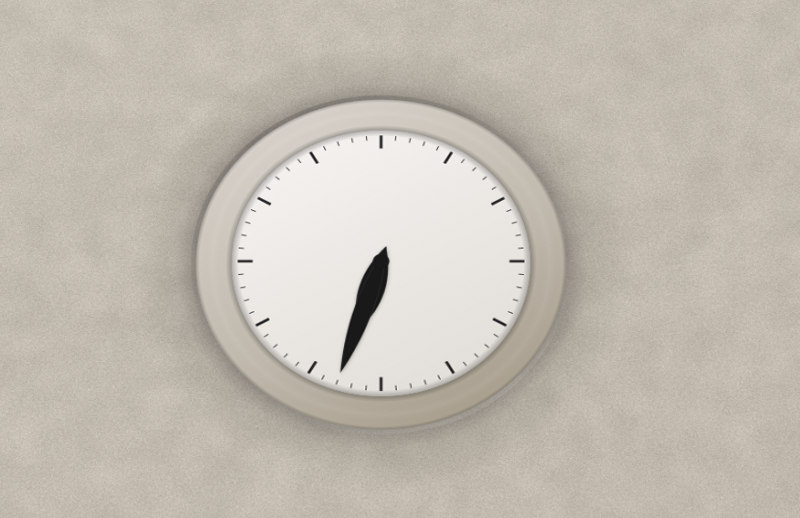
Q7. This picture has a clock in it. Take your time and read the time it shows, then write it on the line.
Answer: 6:33
